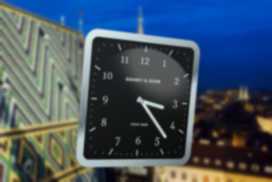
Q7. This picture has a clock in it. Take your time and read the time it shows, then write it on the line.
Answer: 3:23
